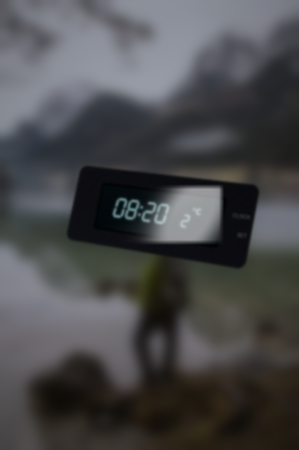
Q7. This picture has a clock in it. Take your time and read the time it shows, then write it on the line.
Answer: 8:20
